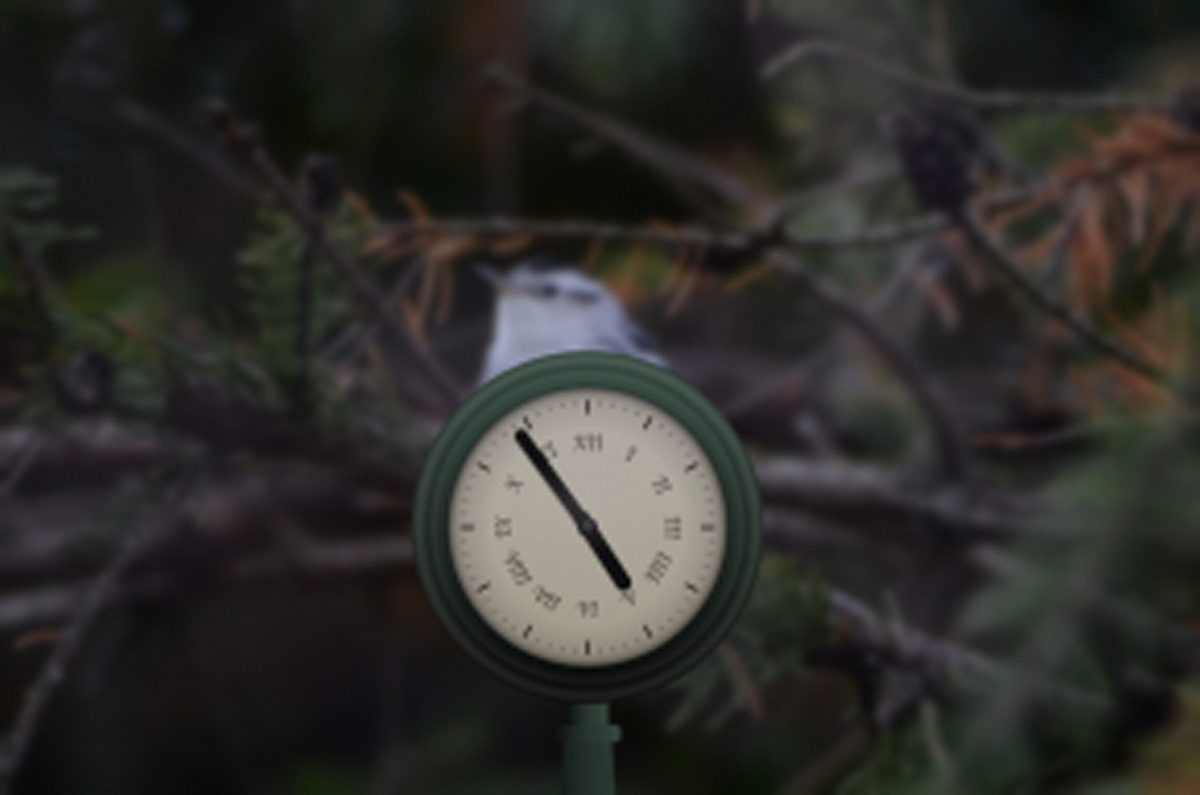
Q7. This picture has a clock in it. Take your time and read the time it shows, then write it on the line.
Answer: 4:54
